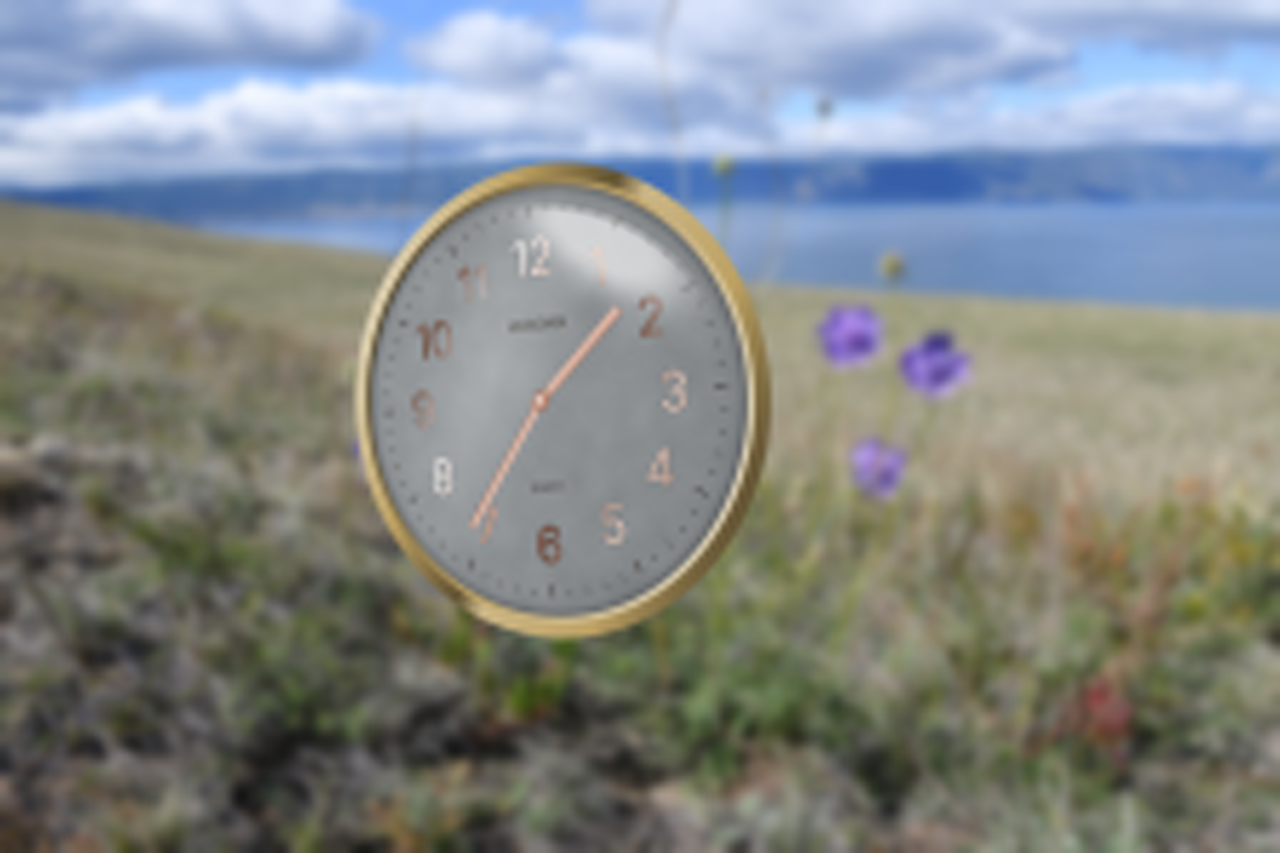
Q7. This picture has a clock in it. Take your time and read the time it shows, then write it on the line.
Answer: 1:36
